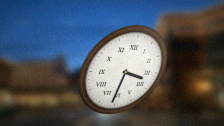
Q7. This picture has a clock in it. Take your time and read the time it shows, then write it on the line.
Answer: 3:31
